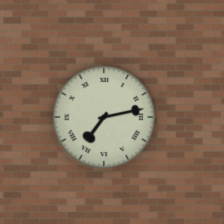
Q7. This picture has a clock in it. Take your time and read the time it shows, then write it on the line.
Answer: 7:13
